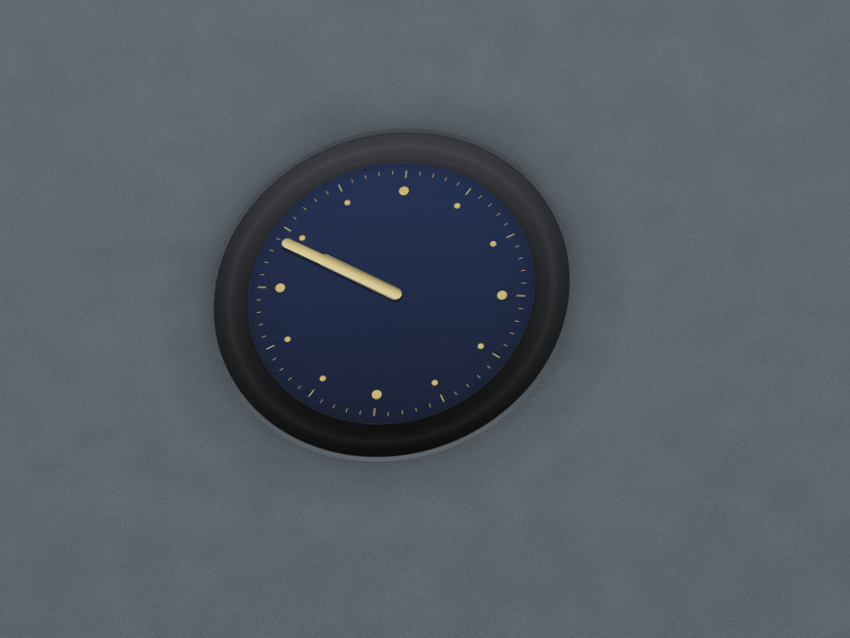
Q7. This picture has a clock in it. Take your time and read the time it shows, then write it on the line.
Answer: 9:49
